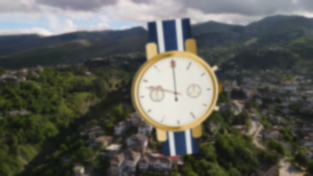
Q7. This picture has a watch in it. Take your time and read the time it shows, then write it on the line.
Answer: 9:48
